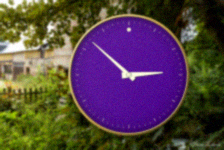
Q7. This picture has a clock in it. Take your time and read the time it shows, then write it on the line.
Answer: 2:52
